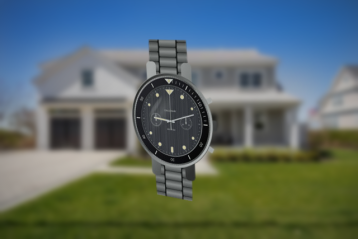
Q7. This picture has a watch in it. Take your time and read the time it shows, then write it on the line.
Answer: 9:12
